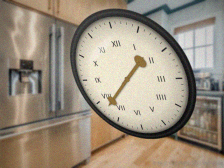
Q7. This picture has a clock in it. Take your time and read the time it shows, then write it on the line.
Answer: 1:38
